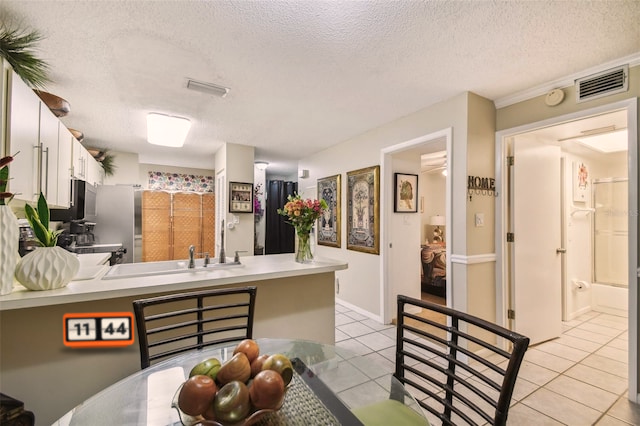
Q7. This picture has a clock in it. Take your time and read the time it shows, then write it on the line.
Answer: 11:44
